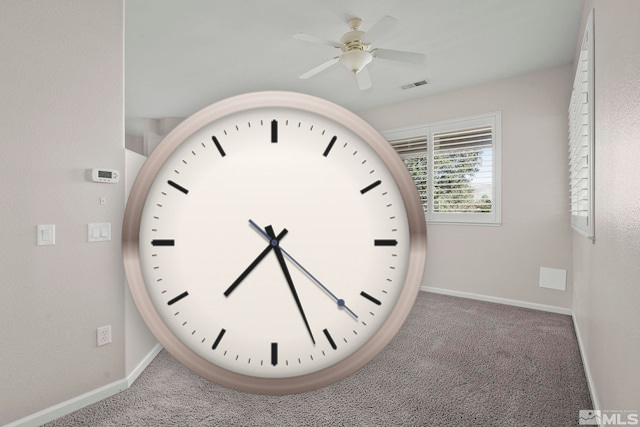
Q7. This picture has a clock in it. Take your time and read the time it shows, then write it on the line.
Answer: 7:26:22
